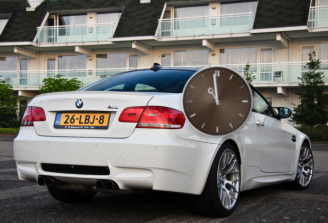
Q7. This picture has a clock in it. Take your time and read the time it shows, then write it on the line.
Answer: 10:59
